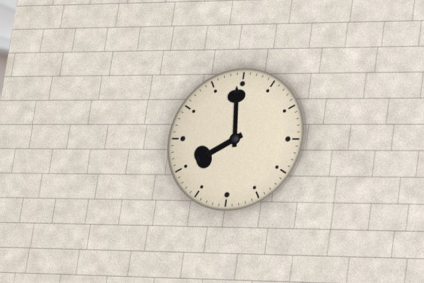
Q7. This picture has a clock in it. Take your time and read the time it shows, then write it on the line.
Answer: 7:59
